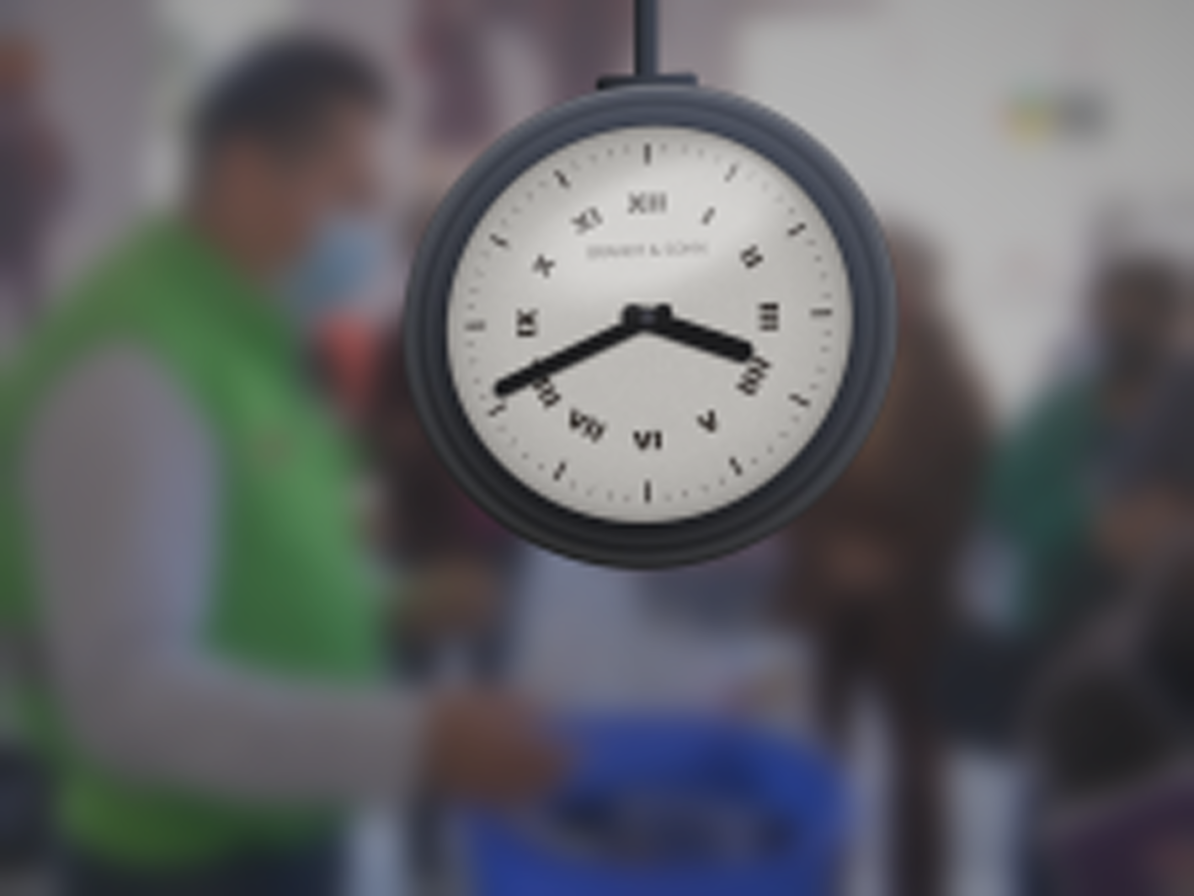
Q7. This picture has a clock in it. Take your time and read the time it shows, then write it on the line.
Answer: 3:41
